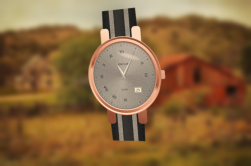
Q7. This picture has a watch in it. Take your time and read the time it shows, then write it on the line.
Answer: 11:05
